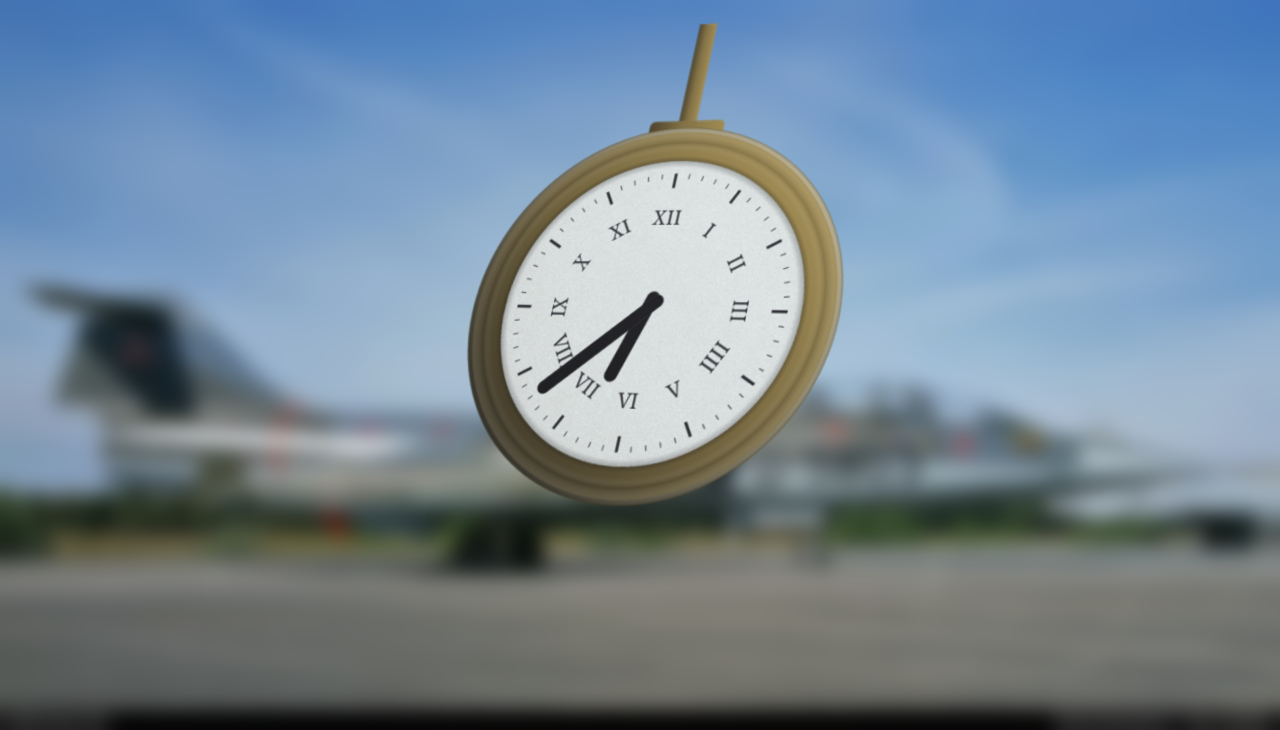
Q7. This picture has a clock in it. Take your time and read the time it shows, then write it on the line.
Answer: 6:38
